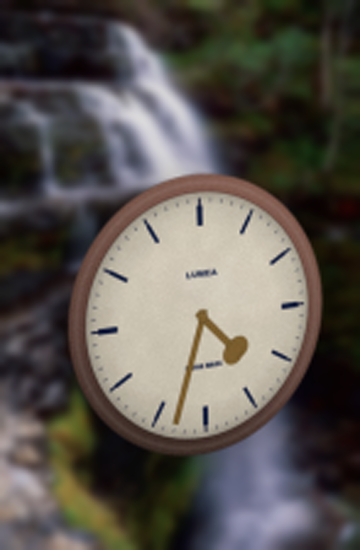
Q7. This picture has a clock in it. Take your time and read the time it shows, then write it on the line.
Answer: 4:33
